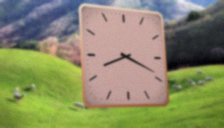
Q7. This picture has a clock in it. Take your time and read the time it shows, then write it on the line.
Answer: 8:19
